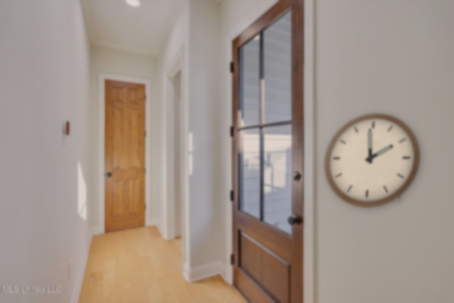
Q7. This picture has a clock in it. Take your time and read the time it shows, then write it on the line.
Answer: 1:59
